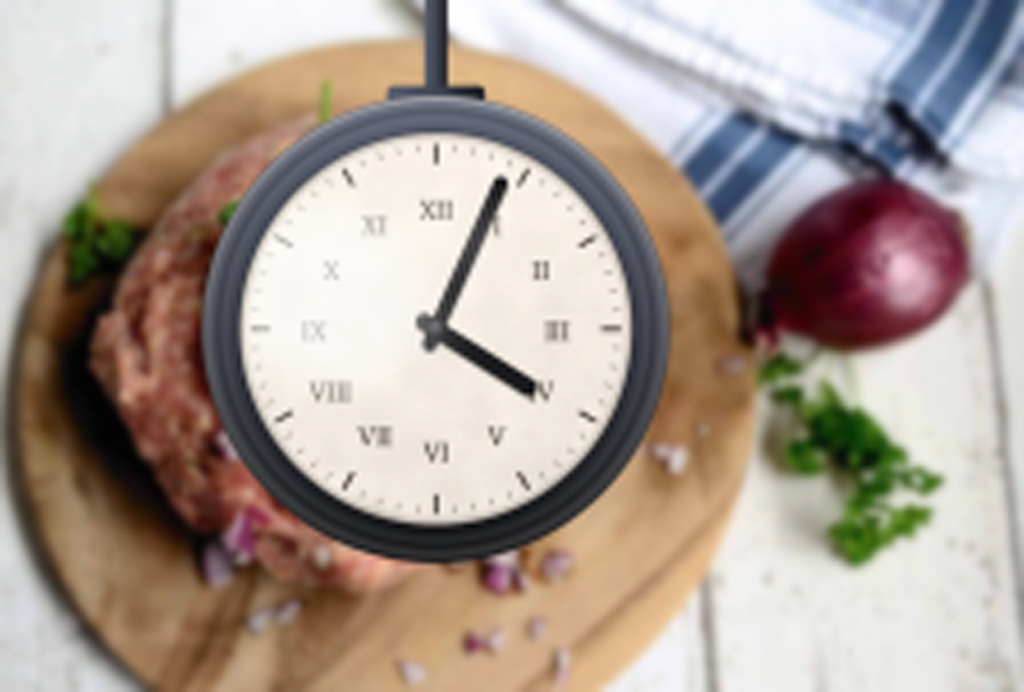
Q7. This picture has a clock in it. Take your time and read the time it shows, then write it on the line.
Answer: 4:04
